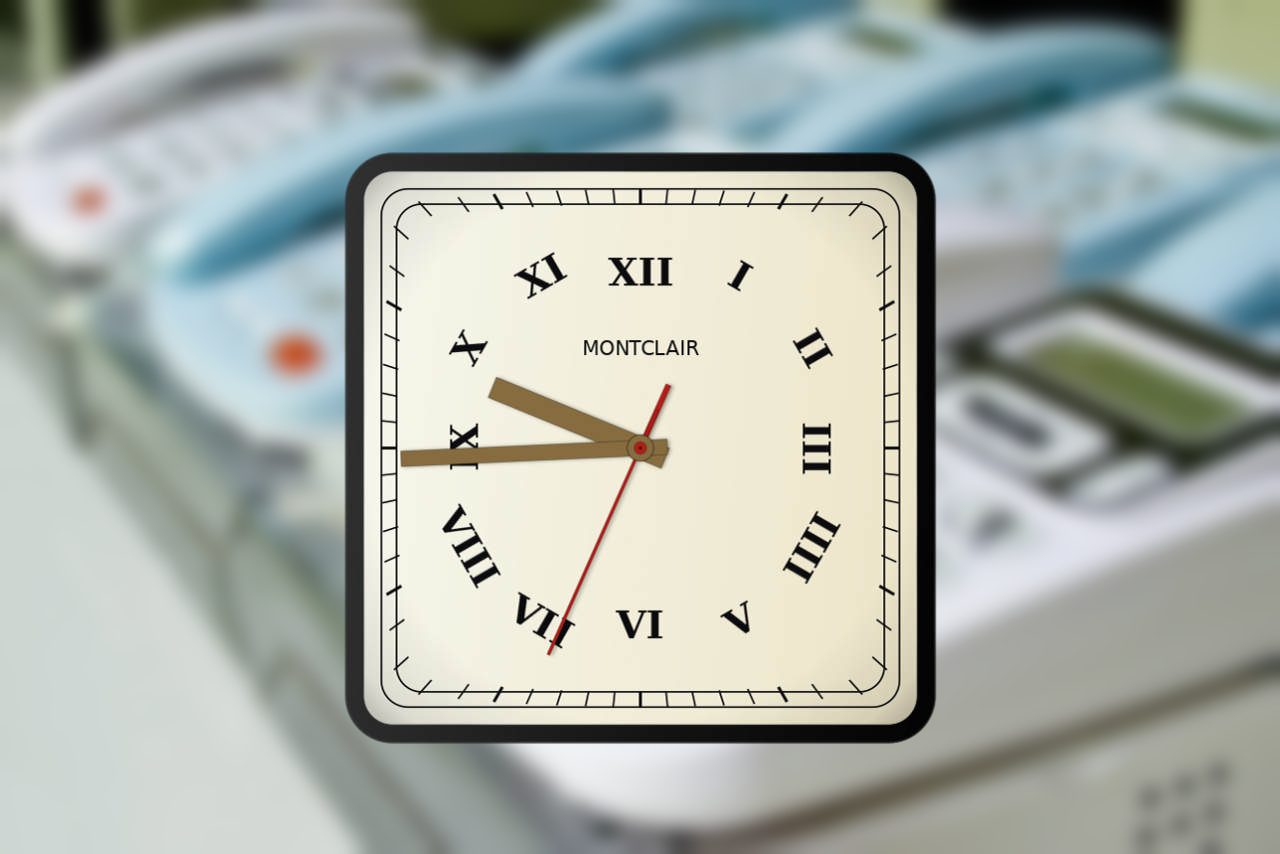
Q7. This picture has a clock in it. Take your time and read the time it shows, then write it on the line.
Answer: 9:44:34
